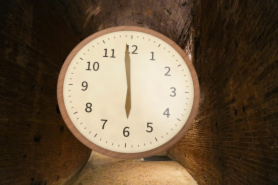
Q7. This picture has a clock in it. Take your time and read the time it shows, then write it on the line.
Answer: 5:59
